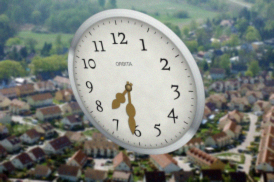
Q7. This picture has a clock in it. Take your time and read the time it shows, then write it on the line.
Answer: 7:31
